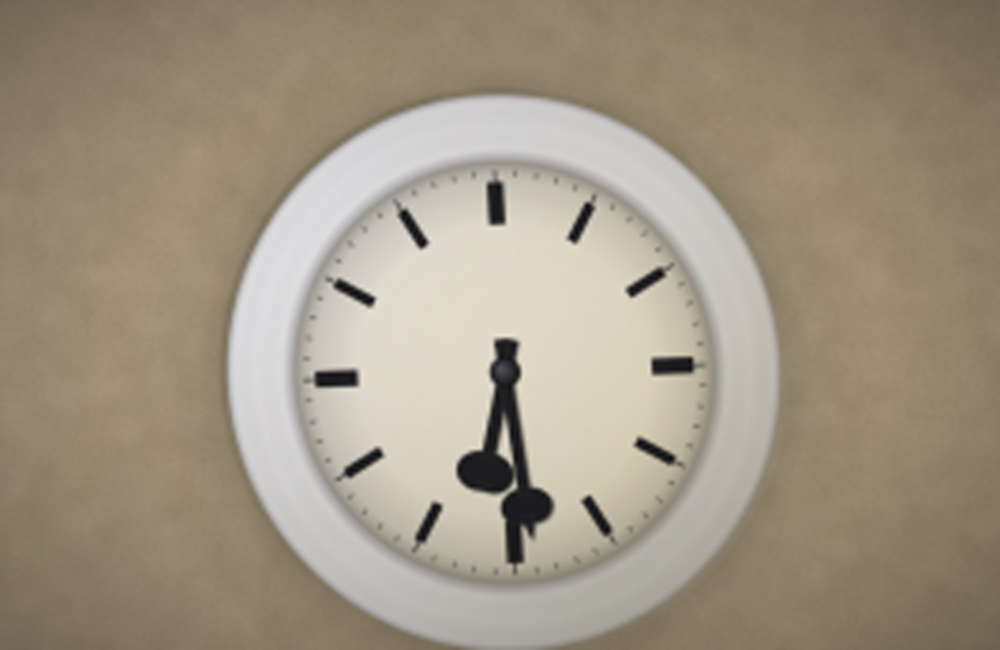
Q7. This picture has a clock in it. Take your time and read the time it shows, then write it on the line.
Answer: 6:29
